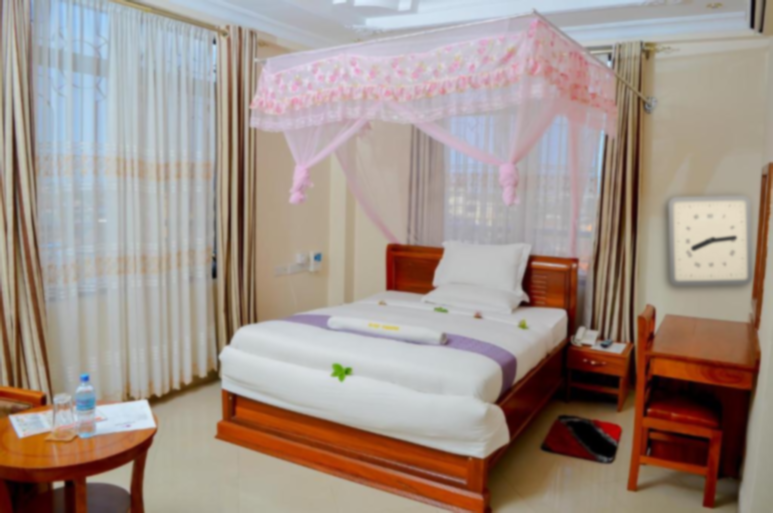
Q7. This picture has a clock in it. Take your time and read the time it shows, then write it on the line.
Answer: 8:14
